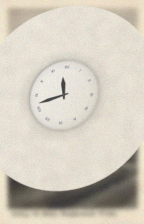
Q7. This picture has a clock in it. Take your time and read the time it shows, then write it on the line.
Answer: 11:42
